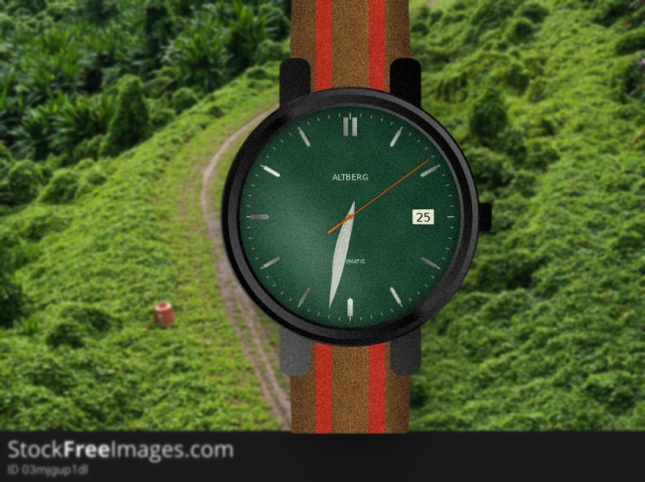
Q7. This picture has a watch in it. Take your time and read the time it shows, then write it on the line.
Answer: 6:32:09
